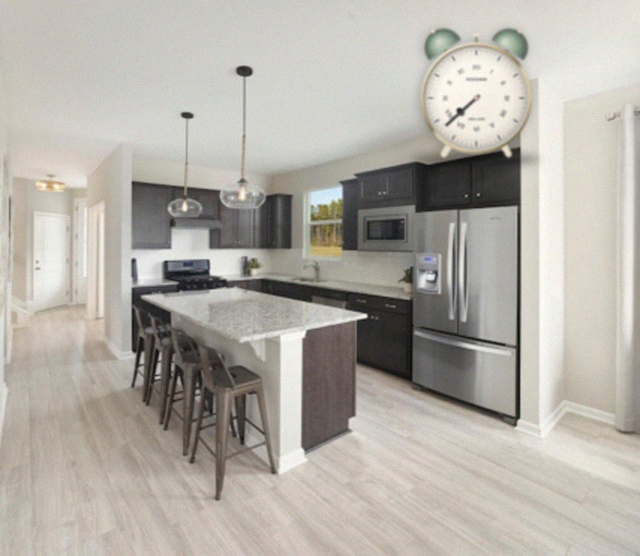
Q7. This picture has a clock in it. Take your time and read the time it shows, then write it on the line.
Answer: 7:38
